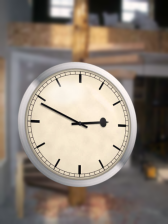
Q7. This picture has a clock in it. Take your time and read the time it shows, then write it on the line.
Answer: 2:49
